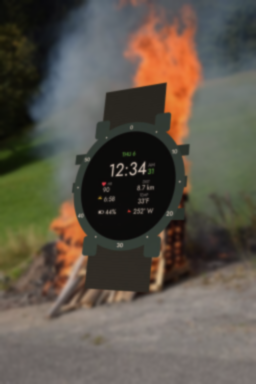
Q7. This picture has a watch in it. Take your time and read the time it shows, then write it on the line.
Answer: 12:34
